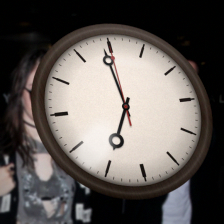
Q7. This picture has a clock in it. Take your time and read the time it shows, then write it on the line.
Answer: 6:59:00
